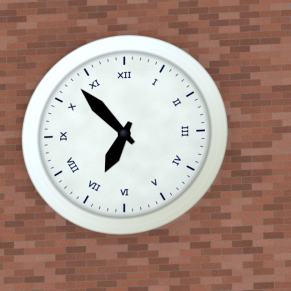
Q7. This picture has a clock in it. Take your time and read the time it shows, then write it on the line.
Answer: 6:53
